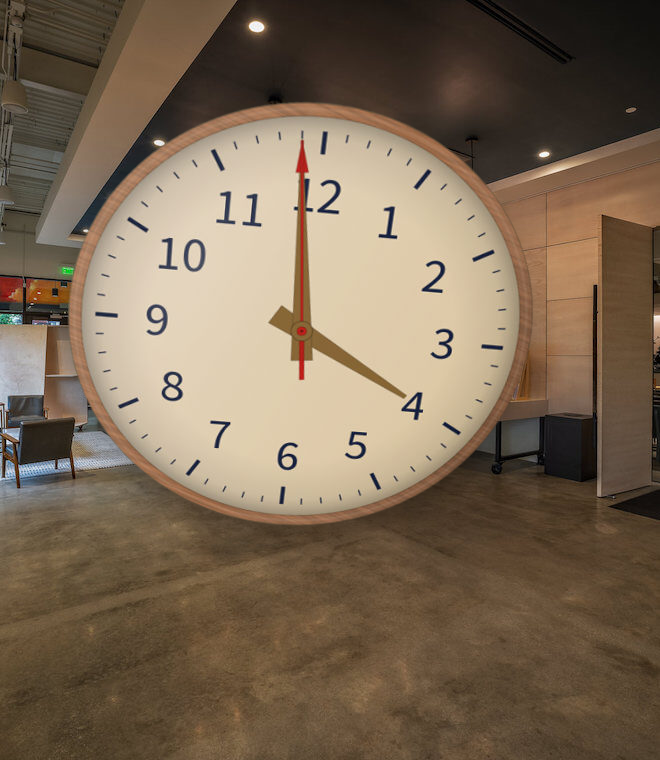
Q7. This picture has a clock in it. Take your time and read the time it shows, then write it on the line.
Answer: 3:58:59
